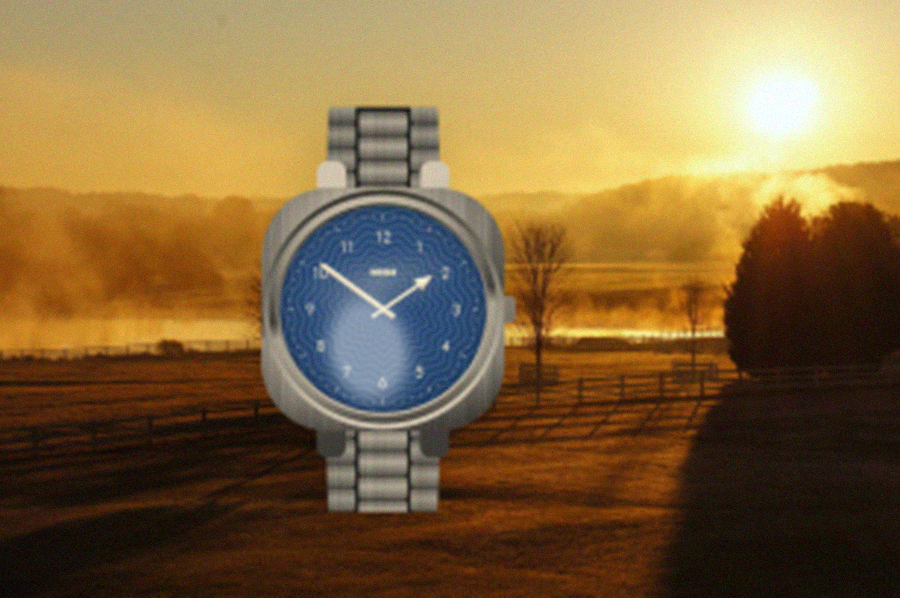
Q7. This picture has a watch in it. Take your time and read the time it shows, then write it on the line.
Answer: 1:51
